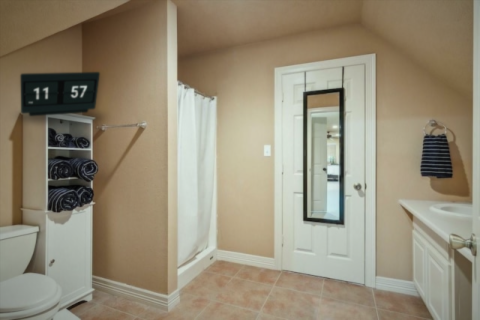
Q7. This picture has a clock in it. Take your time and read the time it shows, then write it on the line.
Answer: 11:57
